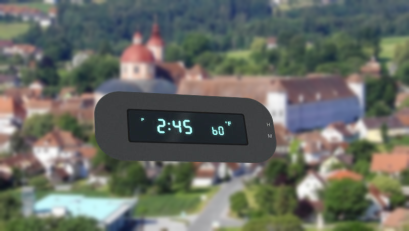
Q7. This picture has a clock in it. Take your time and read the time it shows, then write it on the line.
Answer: 2:45
